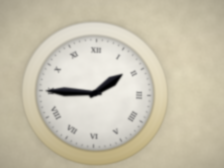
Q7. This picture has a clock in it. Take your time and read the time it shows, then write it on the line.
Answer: 1:45
